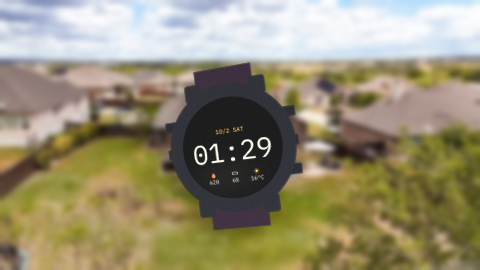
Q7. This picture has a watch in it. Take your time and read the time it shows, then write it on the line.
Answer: 1:29
